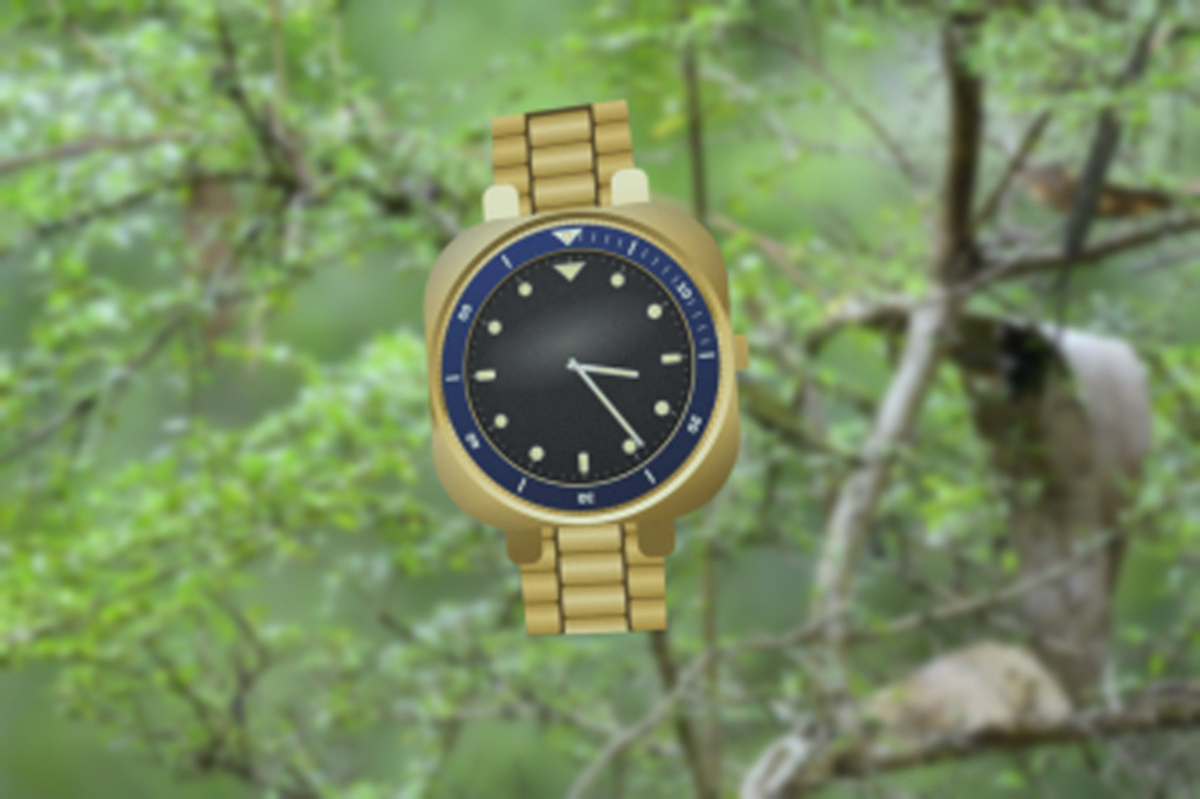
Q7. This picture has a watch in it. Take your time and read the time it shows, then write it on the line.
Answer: 3:24
